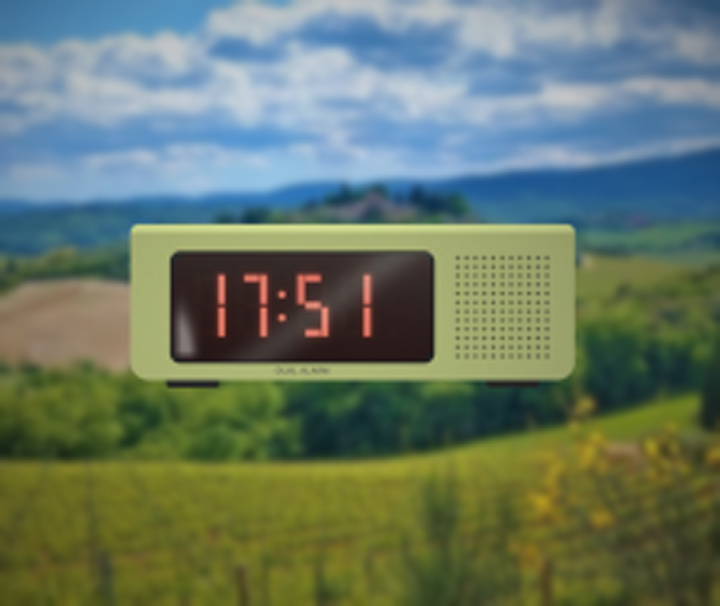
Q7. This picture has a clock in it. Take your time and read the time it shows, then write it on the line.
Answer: 17:51
